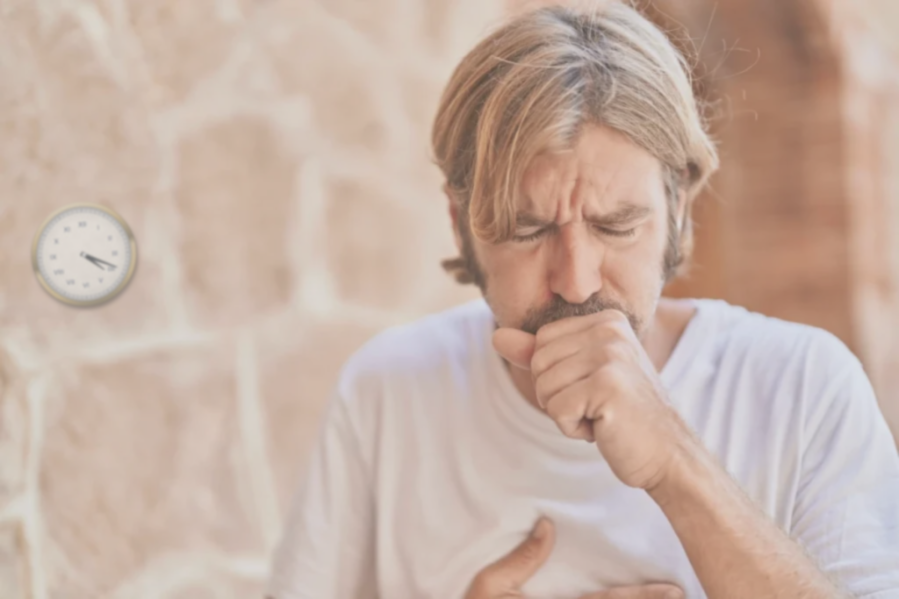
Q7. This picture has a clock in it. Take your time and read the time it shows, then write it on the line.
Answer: 4:19
